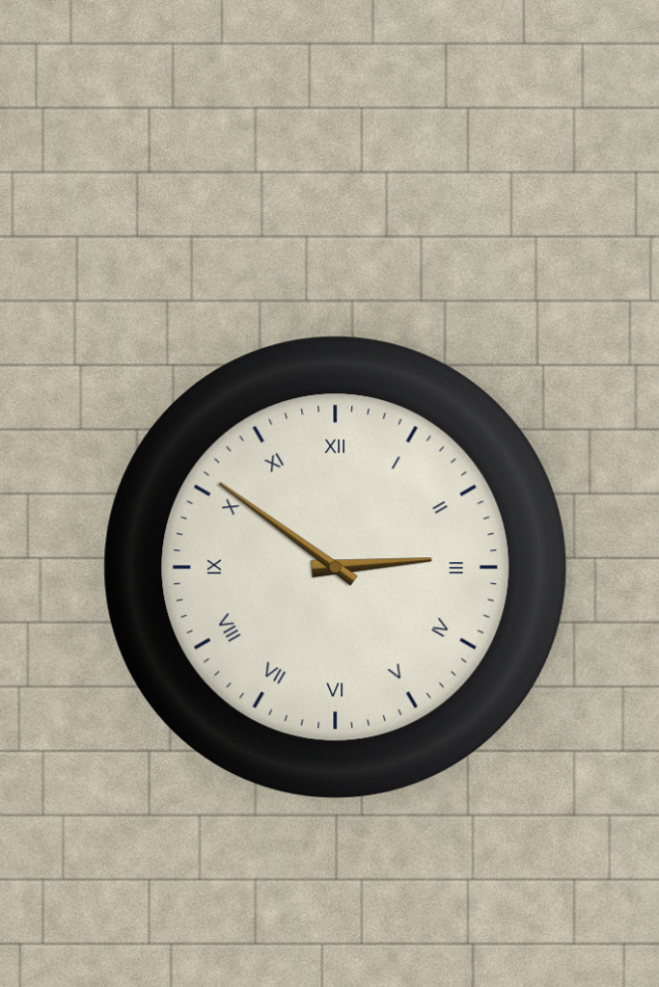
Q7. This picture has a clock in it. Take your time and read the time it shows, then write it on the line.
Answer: 2:51
